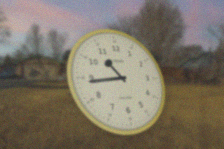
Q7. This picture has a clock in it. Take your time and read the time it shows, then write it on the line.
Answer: 10:44
